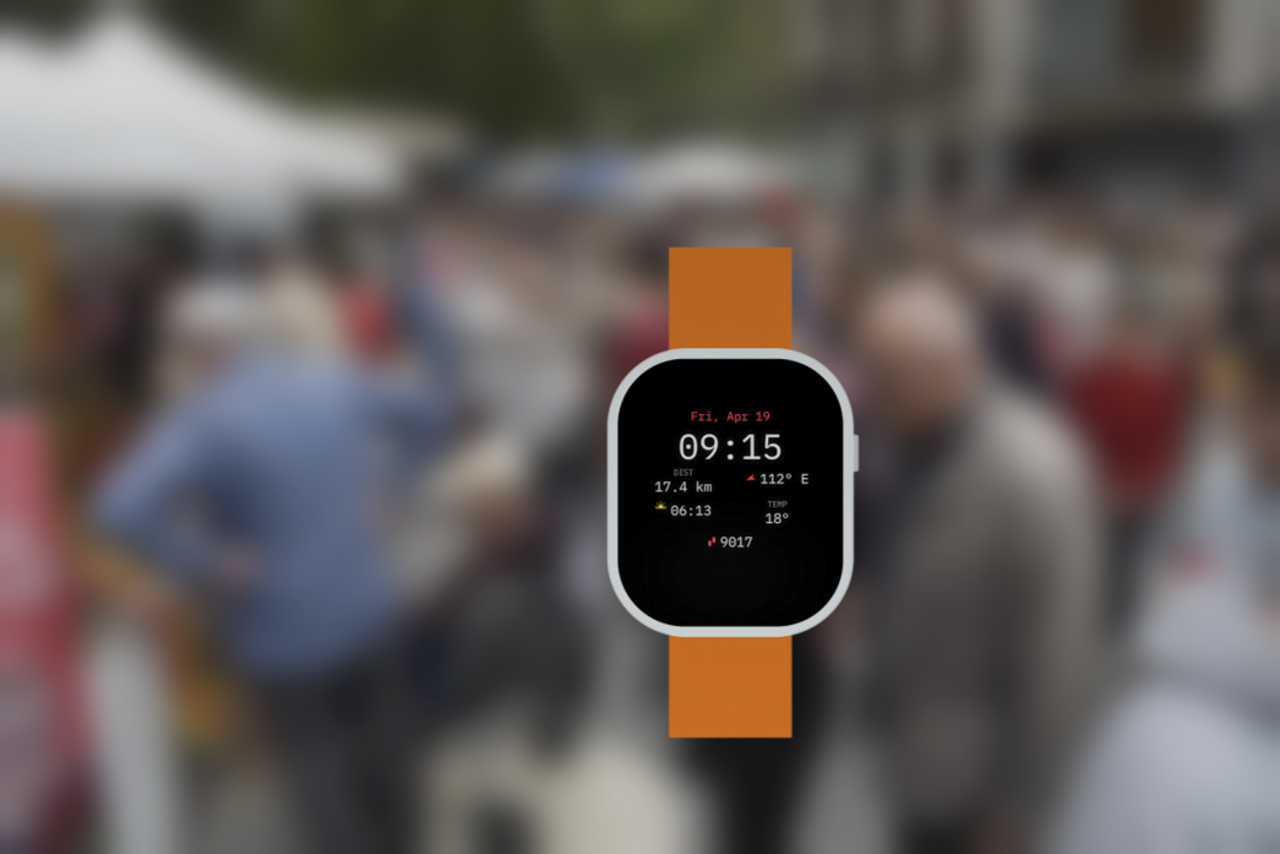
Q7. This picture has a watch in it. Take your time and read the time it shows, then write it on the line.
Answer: 9:15
